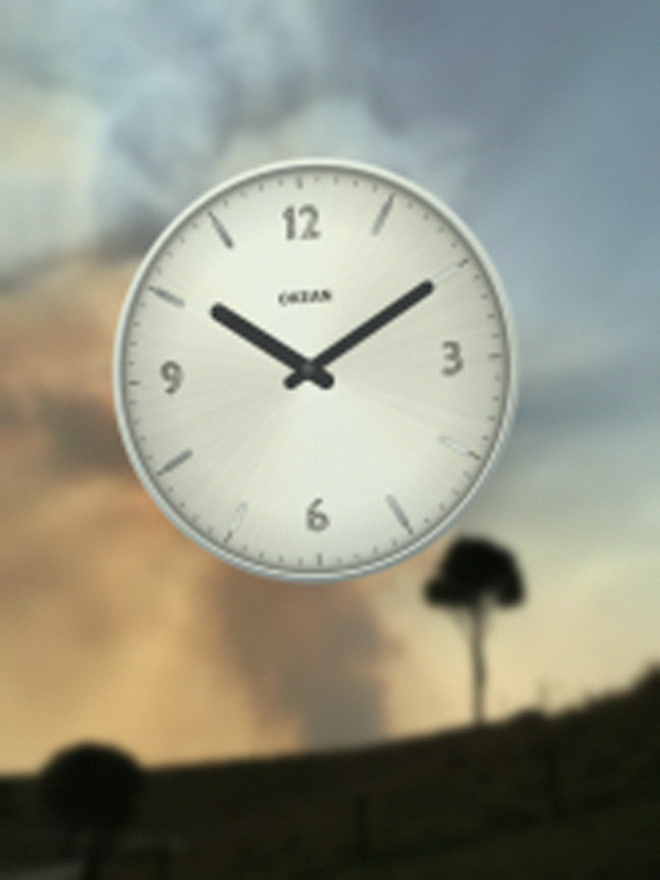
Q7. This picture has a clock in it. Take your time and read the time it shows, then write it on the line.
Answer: 10:10
